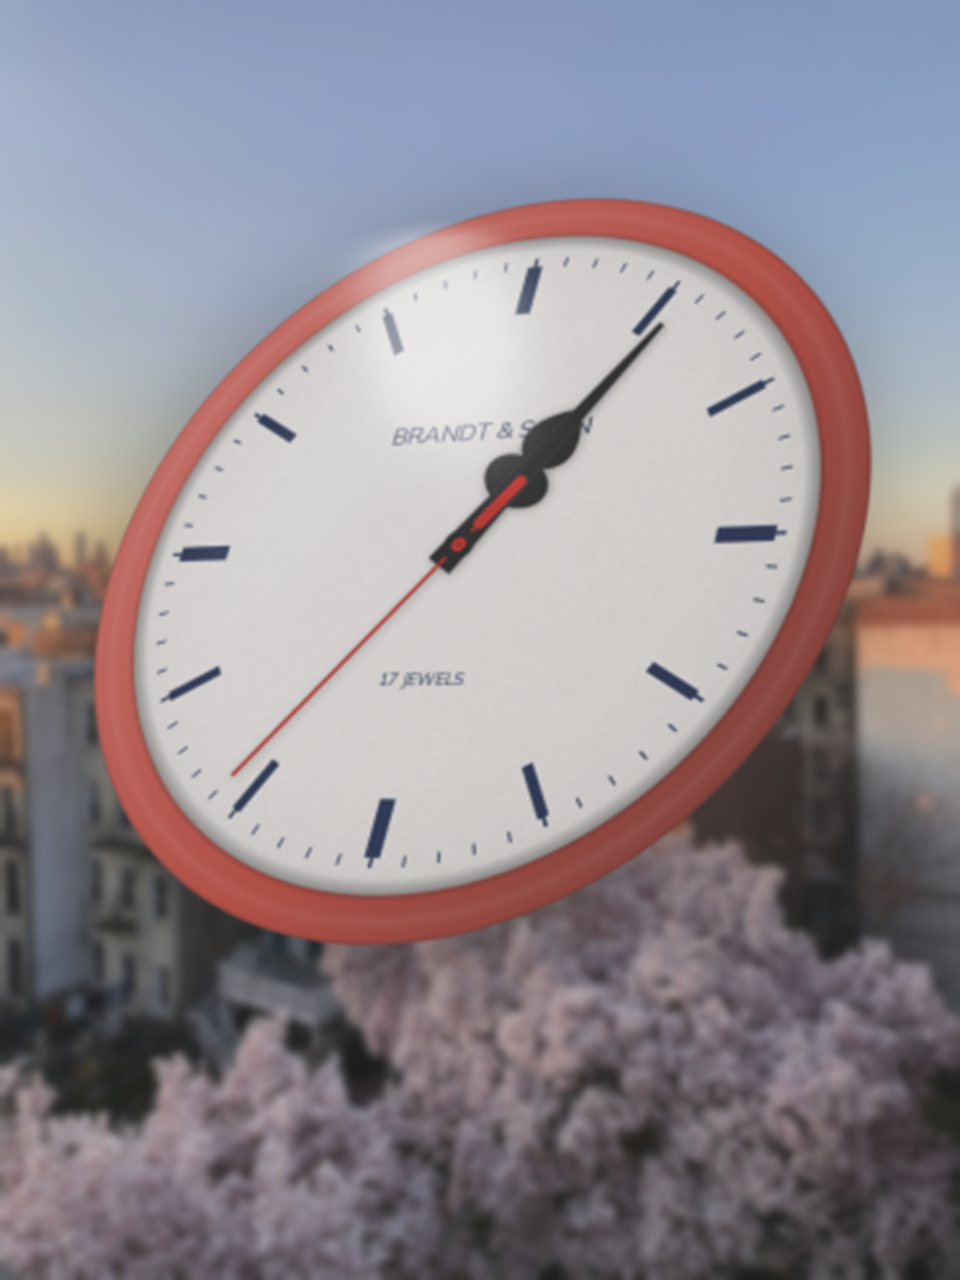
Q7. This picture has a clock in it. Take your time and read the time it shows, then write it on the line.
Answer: 1:05:36
